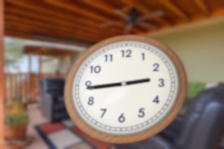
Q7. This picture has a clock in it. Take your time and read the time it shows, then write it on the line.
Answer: 2:44
